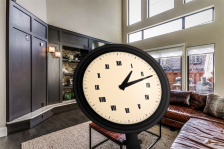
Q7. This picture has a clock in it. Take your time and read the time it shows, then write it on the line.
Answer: 1:12
